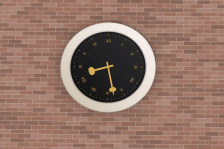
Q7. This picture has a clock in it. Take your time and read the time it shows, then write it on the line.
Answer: 8:28
